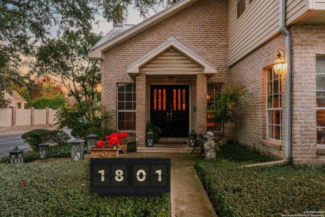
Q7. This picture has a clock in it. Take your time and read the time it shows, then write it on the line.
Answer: 18:01
